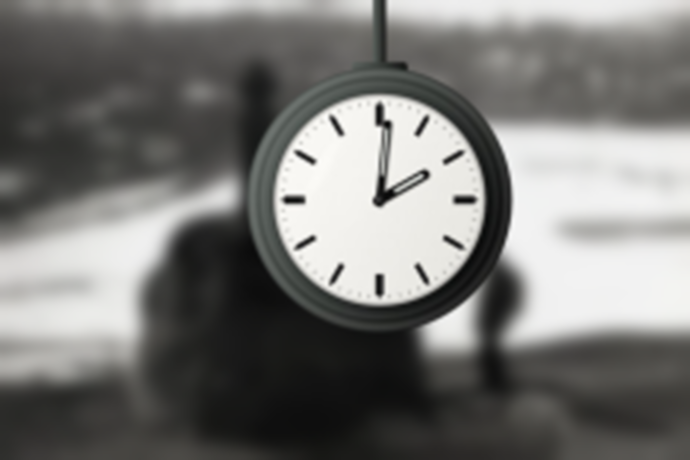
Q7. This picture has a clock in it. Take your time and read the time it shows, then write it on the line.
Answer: 2:01
